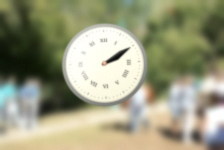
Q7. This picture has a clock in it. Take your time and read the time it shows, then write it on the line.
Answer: 2:10
